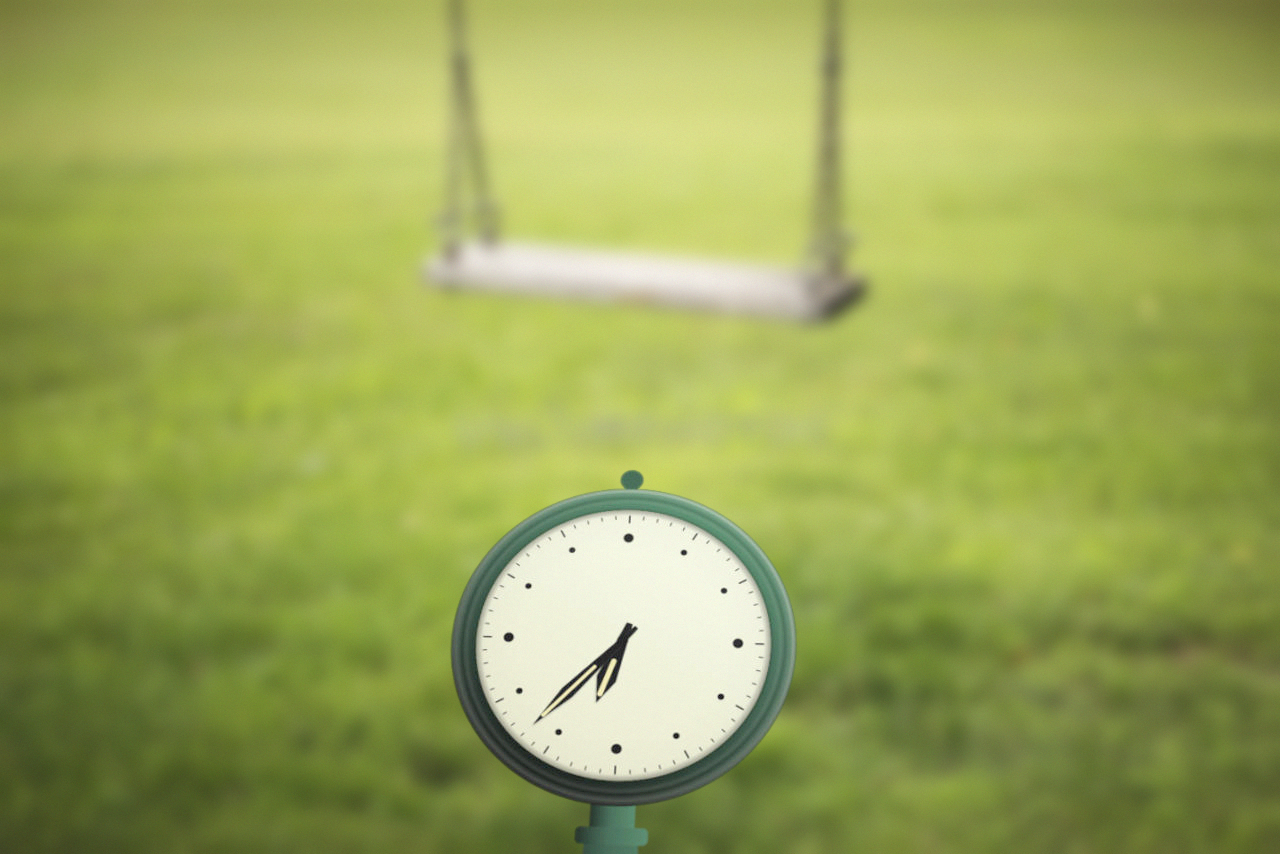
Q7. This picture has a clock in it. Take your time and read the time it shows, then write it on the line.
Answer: 6:37
